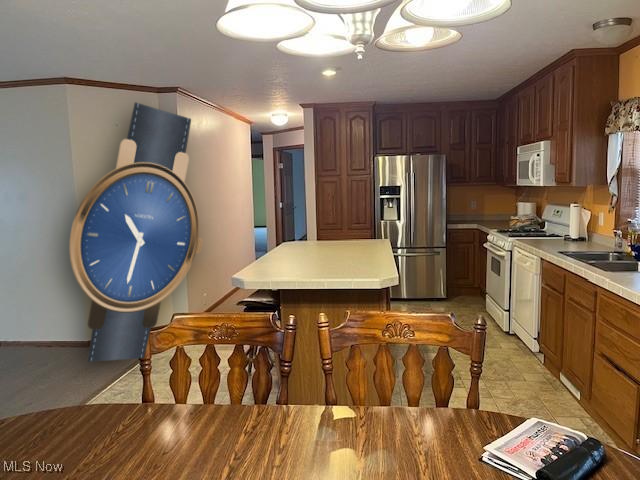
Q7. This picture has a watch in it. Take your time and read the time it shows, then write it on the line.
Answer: 10:31
